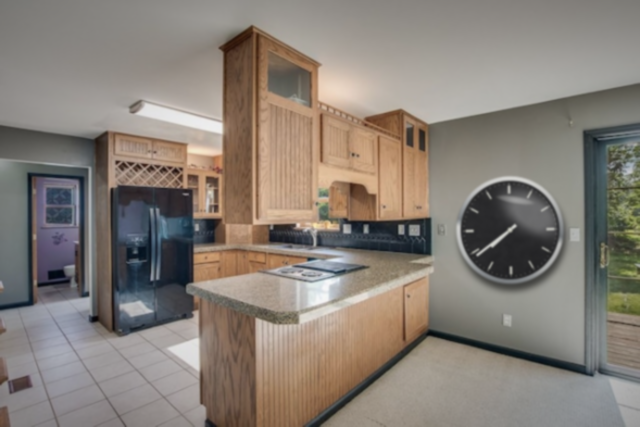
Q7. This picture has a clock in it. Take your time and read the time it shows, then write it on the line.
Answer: 7:39
